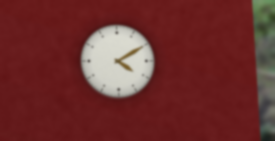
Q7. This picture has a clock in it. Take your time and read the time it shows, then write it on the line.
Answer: 4:10
